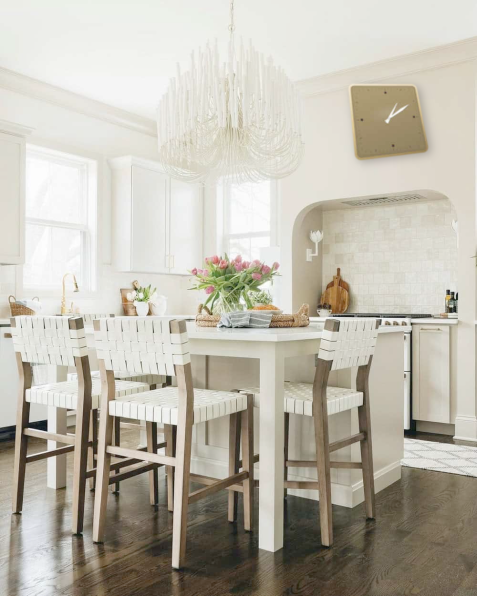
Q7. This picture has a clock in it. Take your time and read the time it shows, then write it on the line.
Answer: 1:10
